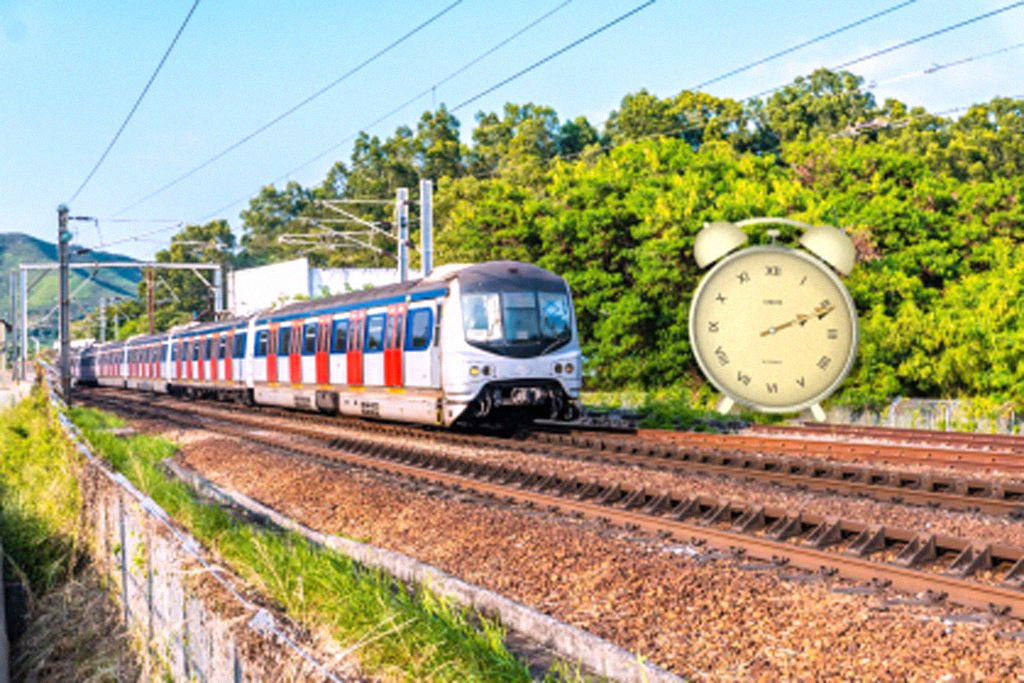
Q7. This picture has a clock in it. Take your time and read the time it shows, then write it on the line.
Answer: 2:11
